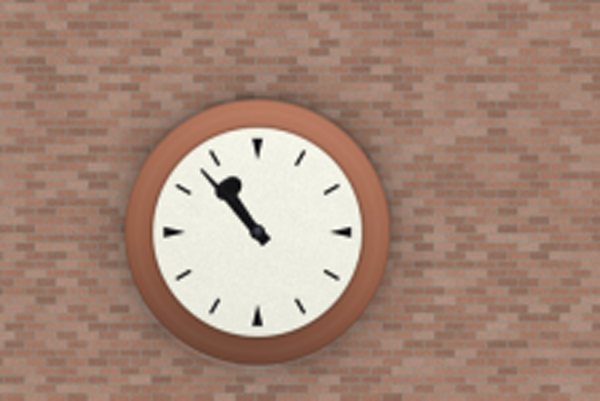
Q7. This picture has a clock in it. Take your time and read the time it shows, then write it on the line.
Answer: 10:53
